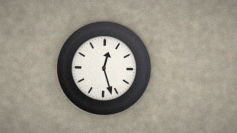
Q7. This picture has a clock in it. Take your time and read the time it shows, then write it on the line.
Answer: 12:27
